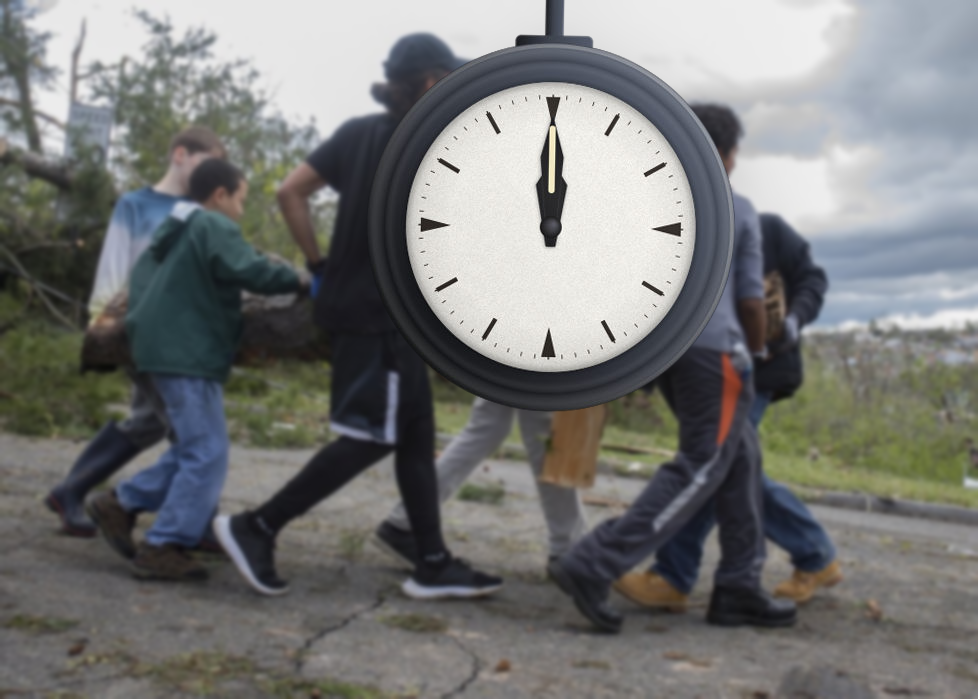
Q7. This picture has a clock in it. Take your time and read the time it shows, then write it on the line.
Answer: 12:00
